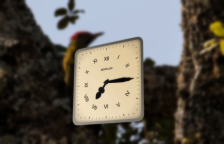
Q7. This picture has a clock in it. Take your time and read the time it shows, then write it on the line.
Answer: 7:15
